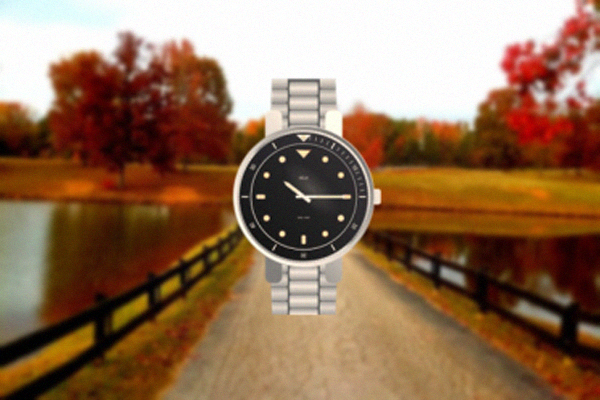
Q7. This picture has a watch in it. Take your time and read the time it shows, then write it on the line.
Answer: 10:15
